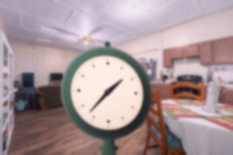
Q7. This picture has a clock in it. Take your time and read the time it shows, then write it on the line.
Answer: 1:37
